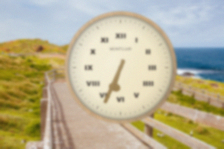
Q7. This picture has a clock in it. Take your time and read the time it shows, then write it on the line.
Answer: 6:34
